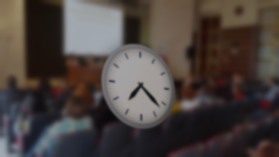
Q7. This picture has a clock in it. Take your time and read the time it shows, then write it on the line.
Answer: 7:22
